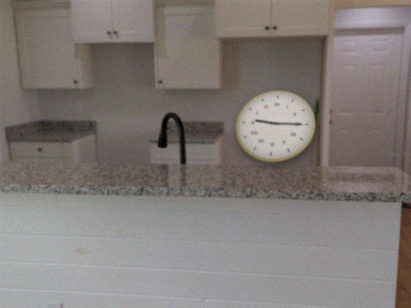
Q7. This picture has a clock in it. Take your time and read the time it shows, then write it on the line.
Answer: 9:15
